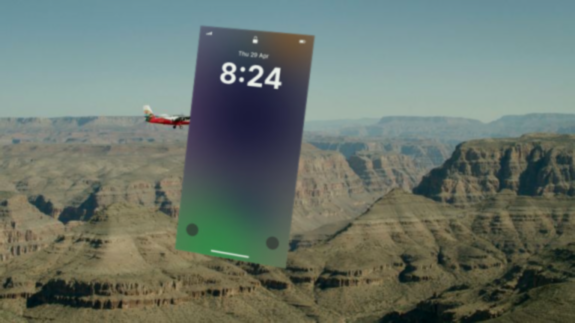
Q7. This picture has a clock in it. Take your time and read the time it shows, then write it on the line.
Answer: 8:24
